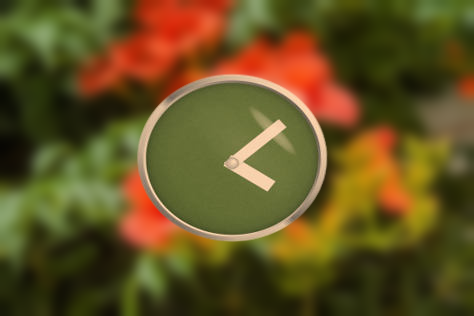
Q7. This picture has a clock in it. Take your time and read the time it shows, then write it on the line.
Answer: 4:08
